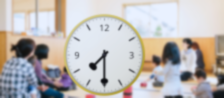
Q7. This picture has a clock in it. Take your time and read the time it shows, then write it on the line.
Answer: 7:30
